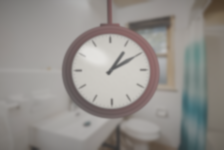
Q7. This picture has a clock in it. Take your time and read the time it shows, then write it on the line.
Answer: 1:10
